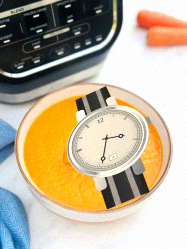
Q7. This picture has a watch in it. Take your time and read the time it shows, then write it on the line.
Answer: 3:34
